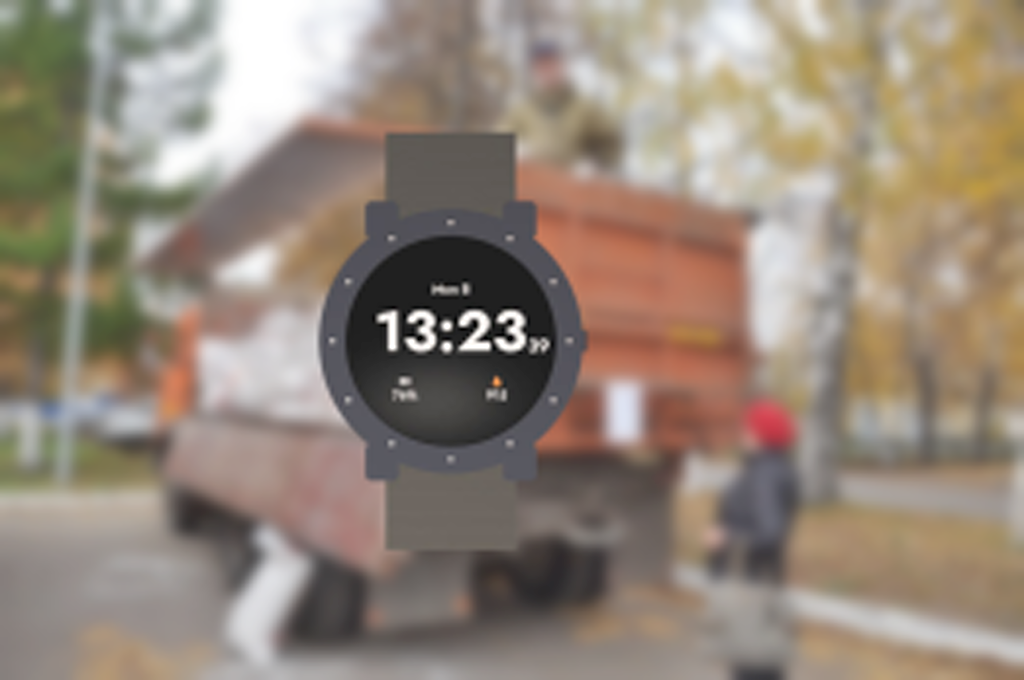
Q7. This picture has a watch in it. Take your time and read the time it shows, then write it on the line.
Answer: 13:23
